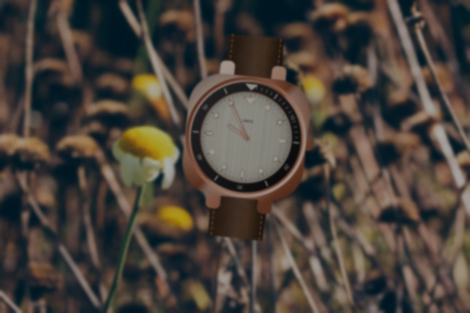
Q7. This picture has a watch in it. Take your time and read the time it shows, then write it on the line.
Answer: 9:55
